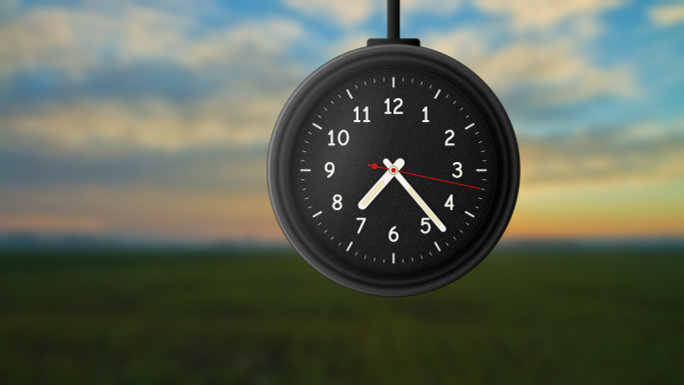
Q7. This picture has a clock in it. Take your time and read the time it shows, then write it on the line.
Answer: 7:23:17
